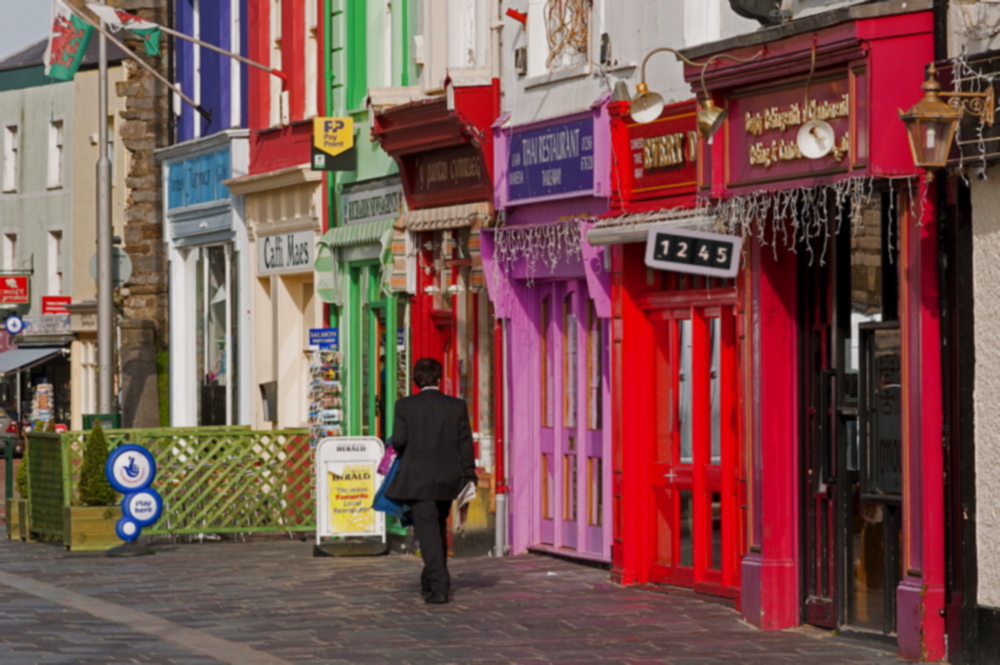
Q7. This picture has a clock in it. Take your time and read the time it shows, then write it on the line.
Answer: 12:45
